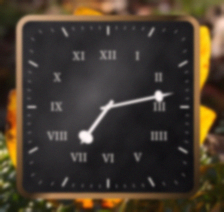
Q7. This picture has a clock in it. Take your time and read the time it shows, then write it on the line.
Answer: 7:13
